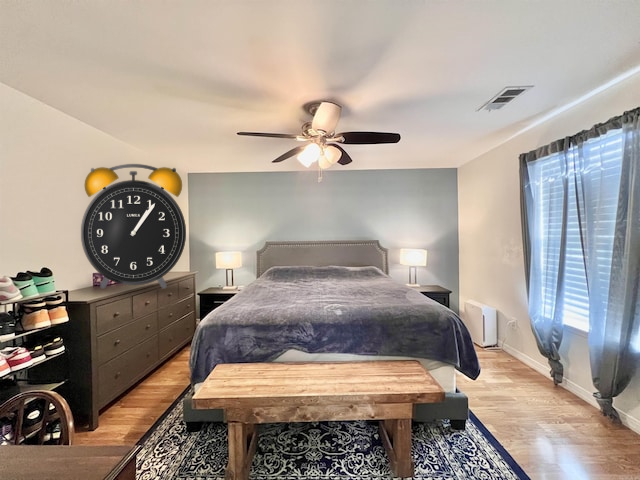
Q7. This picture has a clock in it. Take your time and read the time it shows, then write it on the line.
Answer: 1:06
